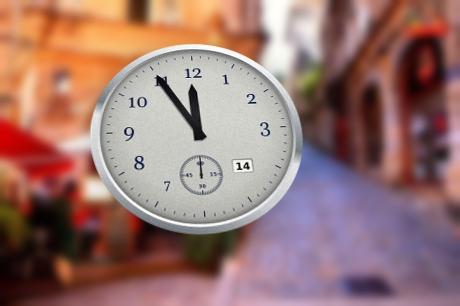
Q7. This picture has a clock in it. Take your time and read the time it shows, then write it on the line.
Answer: 11:55
